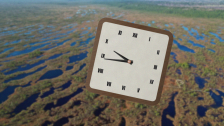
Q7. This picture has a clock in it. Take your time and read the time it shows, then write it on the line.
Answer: 9:44
